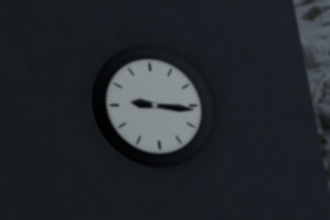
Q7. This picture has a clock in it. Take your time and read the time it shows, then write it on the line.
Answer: 9:16
